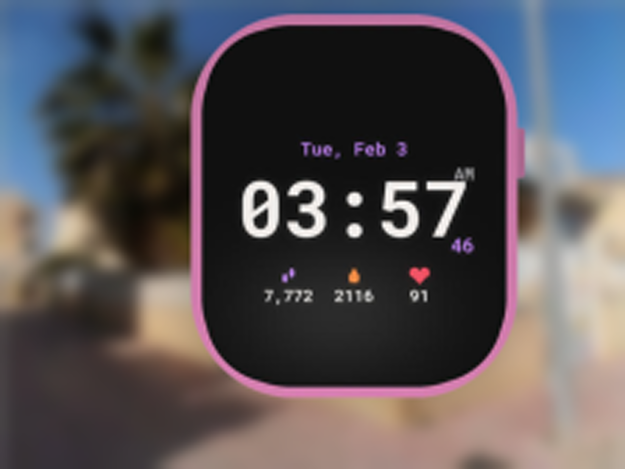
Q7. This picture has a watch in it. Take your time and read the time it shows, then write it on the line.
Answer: 3:57:46
